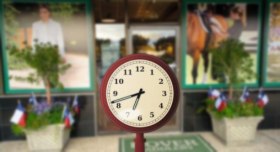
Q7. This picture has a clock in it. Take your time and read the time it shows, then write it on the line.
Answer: 6:42
